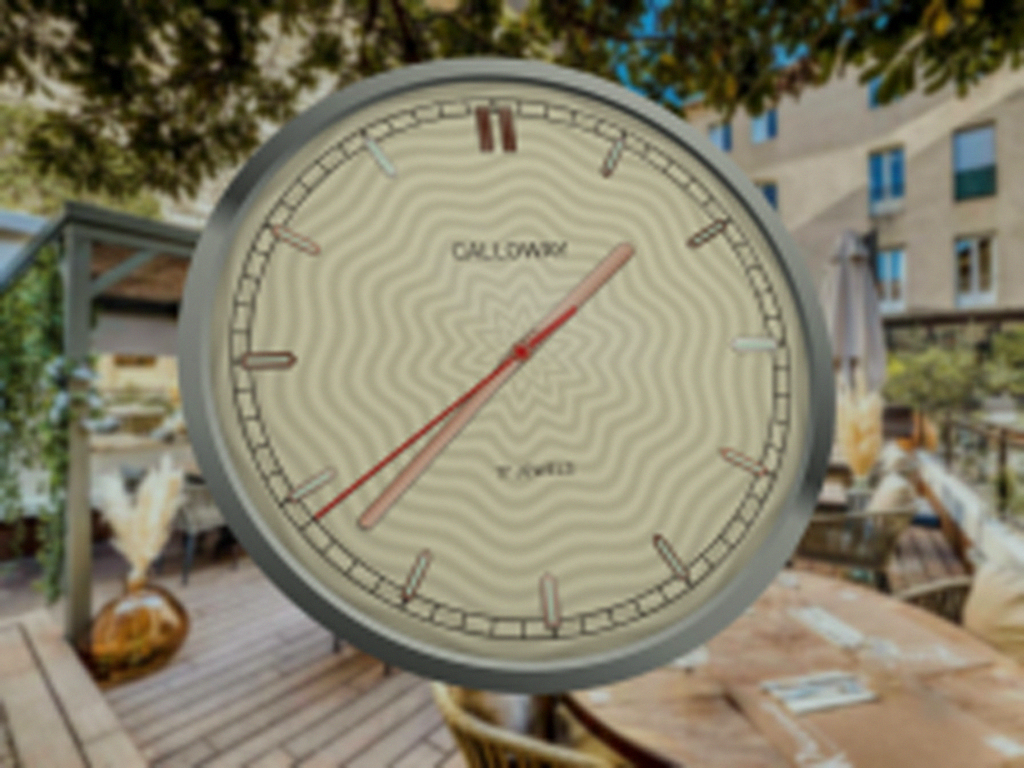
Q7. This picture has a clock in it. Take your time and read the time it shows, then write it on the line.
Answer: 1:37:39
